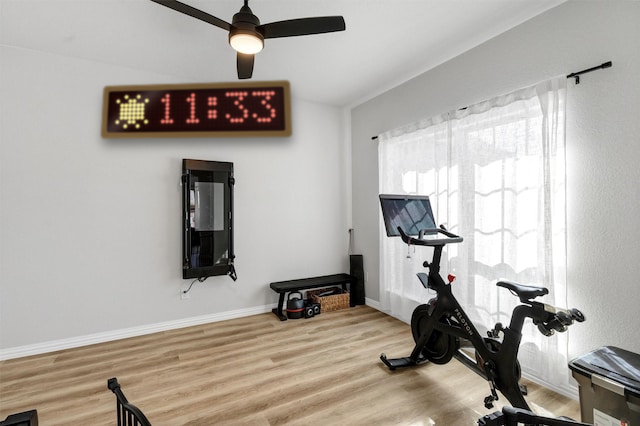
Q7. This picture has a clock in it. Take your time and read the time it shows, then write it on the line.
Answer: 11:33
